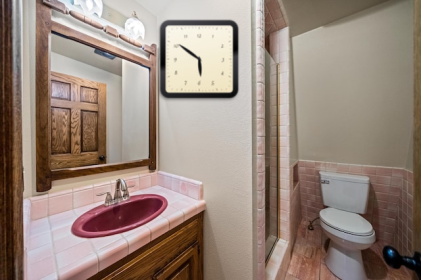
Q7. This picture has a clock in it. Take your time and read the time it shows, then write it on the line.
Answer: 5:51
